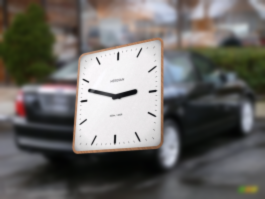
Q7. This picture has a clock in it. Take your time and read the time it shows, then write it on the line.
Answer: 2:48
